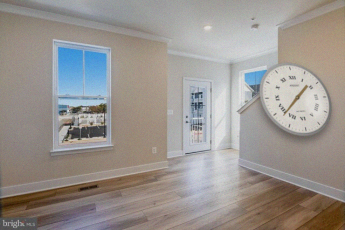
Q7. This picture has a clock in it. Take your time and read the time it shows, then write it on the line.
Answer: 1:38
